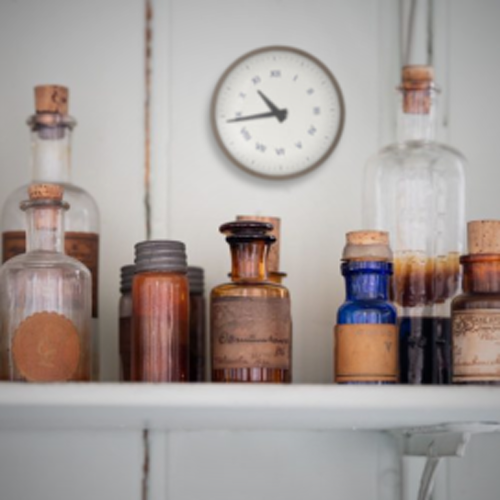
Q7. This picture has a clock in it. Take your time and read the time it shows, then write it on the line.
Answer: 10:44
